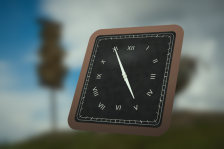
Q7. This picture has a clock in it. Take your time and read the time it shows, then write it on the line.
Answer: 4:55
